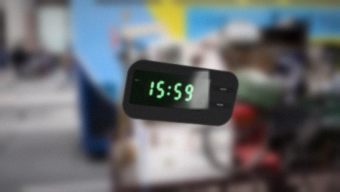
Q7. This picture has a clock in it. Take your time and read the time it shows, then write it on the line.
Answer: 15:59
